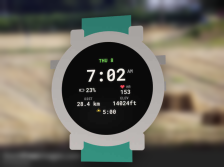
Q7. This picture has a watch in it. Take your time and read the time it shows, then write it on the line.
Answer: 7:02
